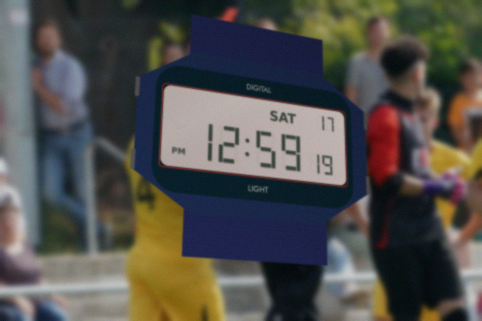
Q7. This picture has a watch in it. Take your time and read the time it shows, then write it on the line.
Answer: 12:59:19
